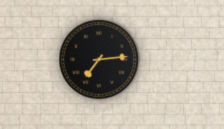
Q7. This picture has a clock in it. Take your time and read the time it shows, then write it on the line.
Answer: 7:14
